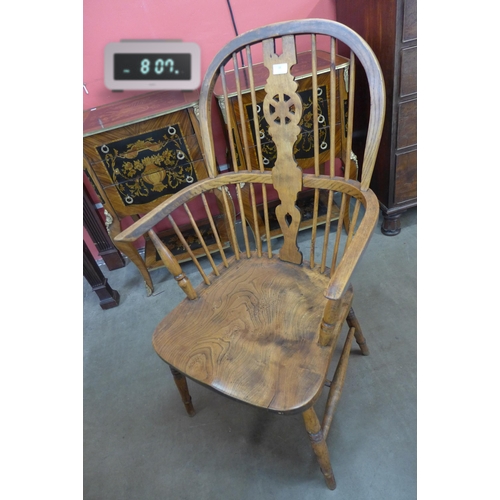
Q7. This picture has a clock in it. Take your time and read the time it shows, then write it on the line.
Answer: 8:07
